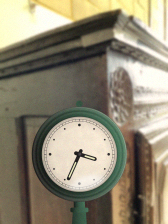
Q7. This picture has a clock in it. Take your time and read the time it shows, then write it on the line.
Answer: 3:34
